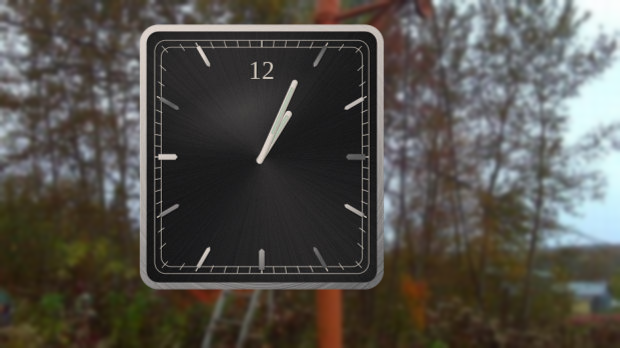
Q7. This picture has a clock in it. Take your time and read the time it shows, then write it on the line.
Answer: 1:04
